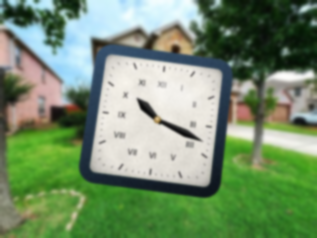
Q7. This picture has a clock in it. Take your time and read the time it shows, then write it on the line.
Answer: 10:18
